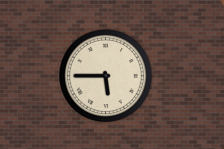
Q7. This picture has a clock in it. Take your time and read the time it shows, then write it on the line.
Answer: 5:45
